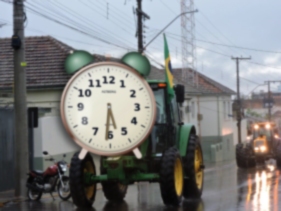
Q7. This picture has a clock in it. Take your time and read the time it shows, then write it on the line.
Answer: 5:31
